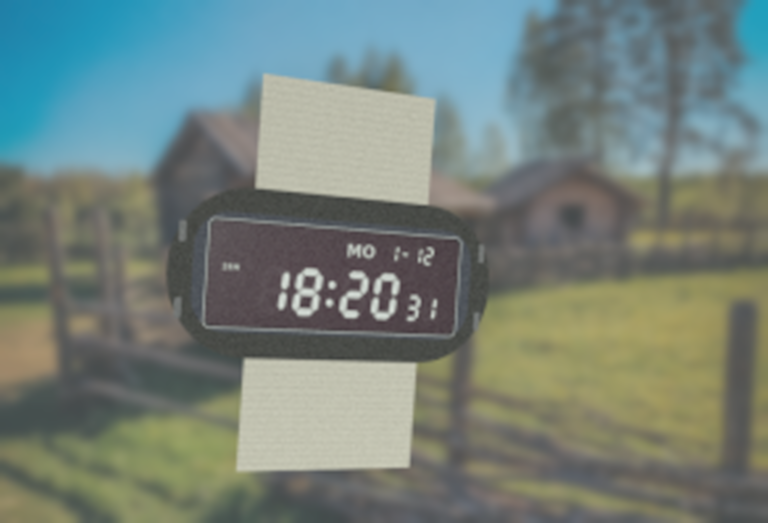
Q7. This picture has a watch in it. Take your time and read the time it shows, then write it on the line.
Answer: 18:20:31
